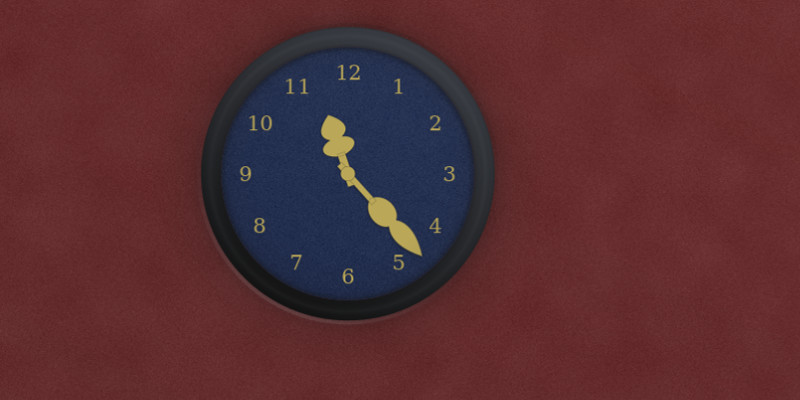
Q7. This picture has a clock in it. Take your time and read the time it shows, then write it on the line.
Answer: 11:23
